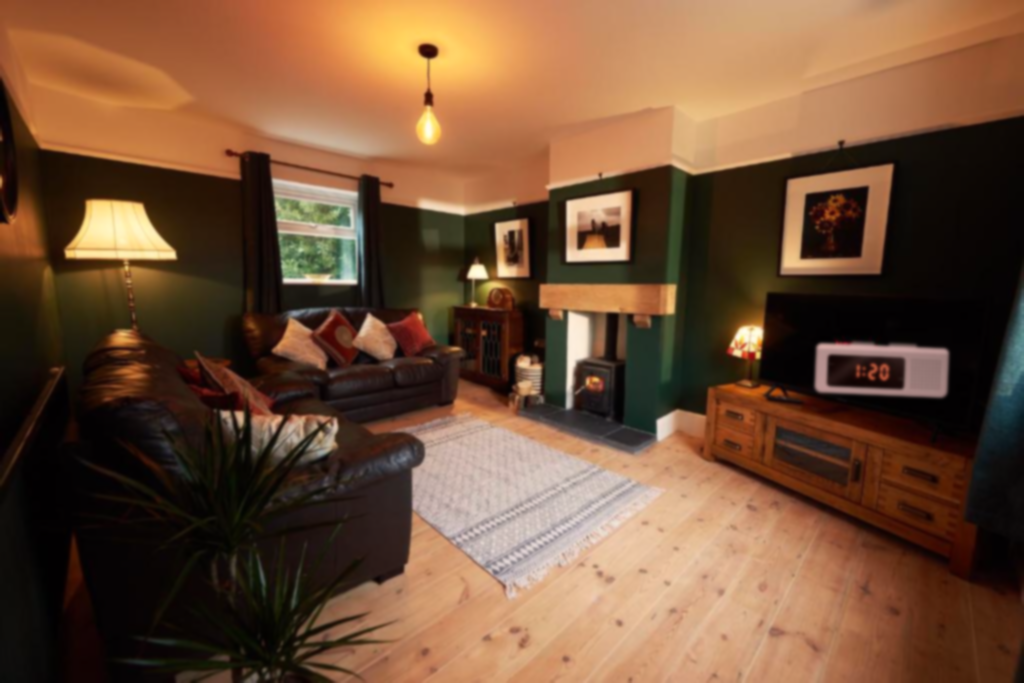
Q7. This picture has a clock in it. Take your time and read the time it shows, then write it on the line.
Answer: 1:20
